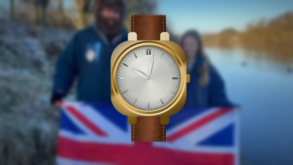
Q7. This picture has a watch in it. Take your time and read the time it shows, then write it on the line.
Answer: 10:02
